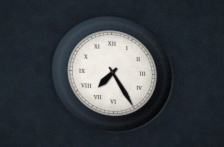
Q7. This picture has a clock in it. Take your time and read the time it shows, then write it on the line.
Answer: 7:25
